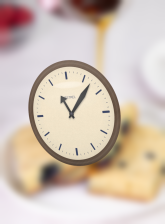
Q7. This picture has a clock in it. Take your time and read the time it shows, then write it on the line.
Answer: 11:07
